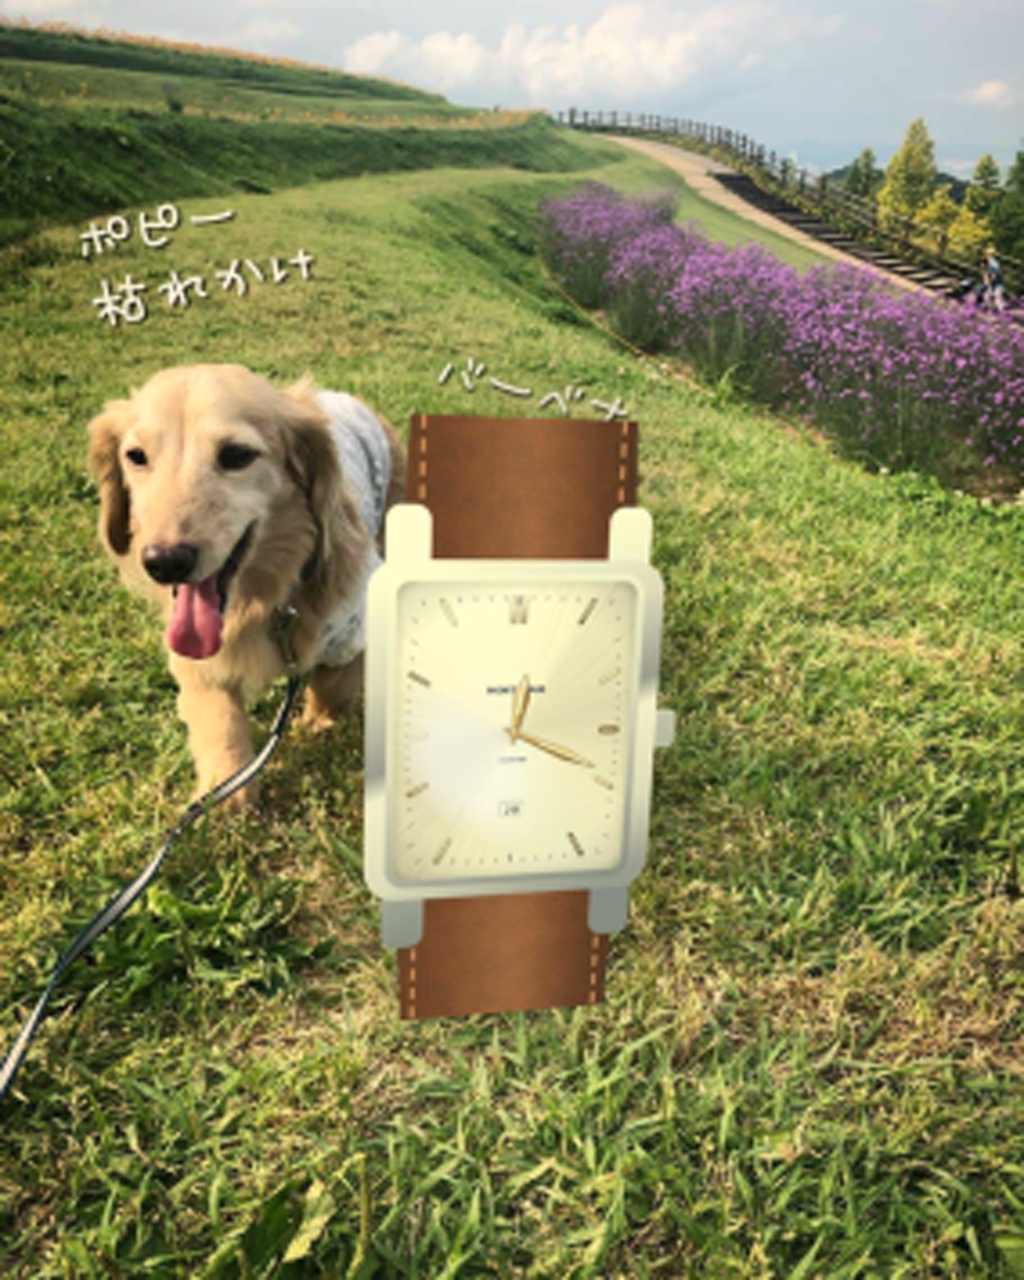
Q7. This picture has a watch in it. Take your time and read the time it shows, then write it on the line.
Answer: 12:19
